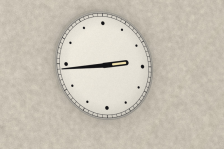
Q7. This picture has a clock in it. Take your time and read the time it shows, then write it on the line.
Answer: 2:44
